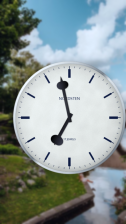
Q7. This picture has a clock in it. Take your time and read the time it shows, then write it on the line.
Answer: 6:58
